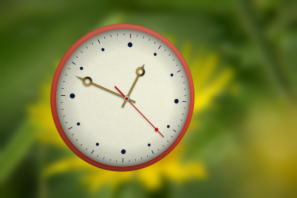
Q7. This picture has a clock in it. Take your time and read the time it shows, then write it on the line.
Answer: 12:48:22
